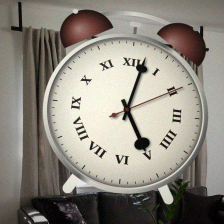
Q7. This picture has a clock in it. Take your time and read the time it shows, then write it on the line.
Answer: 5:02:10
